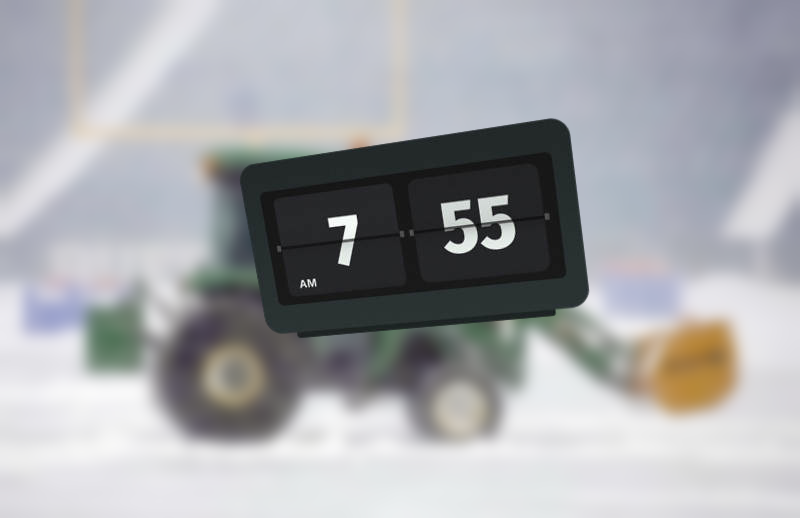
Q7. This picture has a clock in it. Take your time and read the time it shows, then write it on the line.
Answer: 7:55
